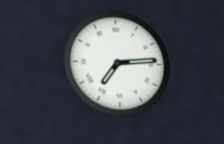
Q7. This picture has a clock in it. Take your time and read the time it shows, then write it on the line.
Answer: 7:14
